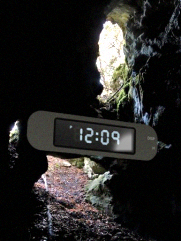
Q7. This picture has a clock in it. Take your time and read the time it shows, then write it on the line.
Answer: 12:09
